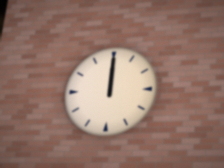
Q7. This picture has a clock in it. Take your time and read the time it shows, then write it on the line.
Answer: 12:00
